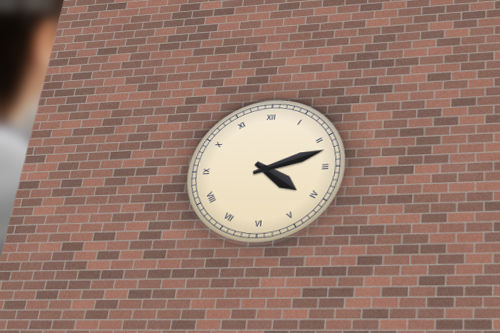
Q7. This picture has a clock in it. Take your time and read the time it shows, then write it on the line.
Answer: 4:12
